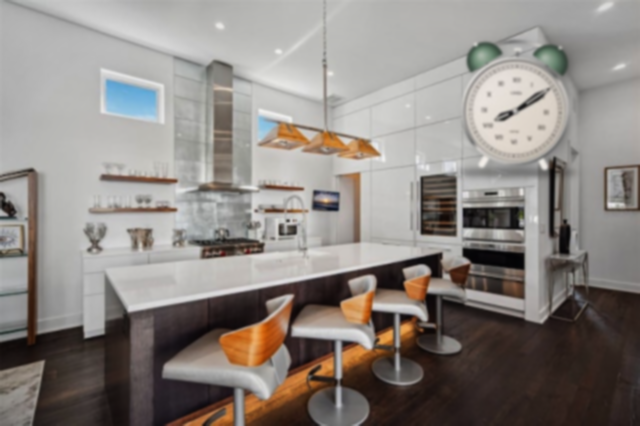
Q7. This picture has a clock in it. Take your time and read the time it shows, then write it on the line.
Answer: 8:09
